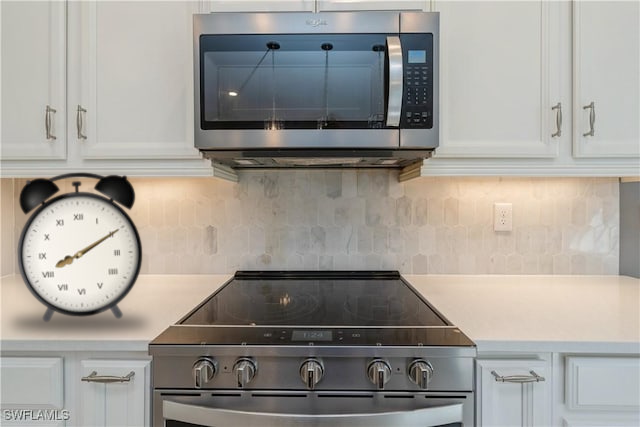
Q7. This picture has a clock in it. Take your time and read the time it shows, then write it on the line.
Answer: 8:10
